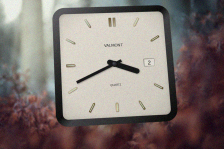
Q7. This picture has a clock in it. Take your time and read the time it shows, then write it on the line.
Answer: 3:41
